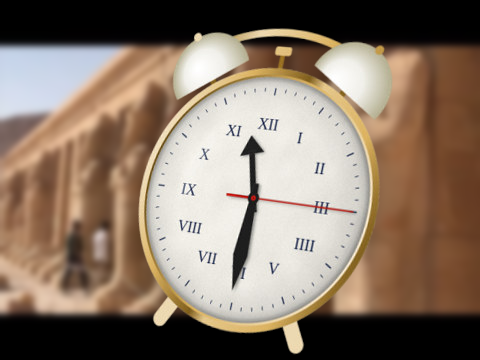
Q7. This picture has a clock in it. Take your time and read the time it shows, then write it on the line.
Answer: 11:30:15
